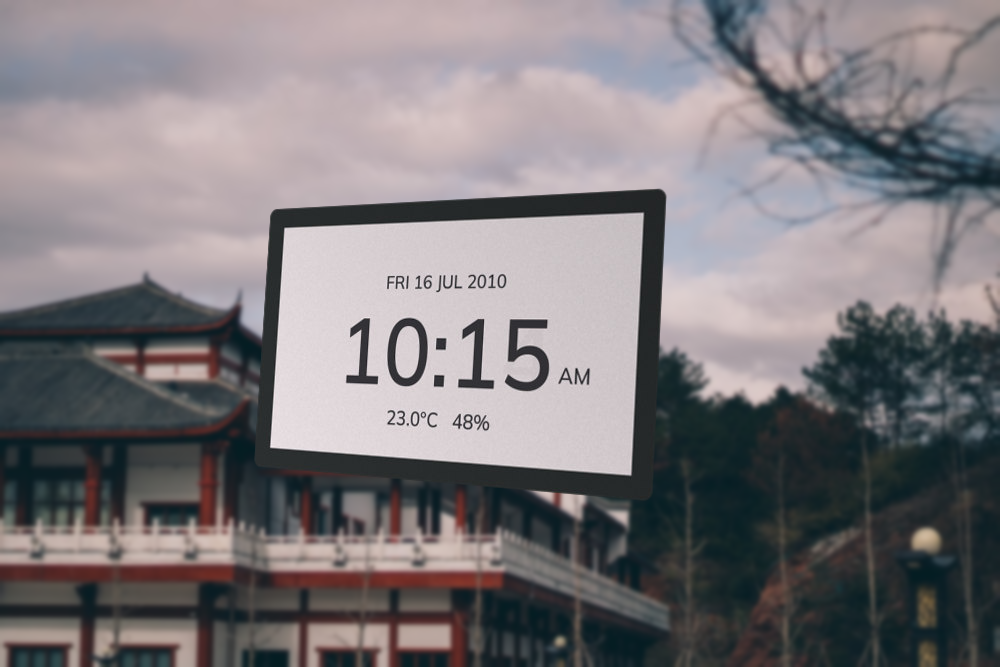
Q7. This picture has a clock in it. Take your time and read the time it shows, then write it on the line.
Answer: 10:15
